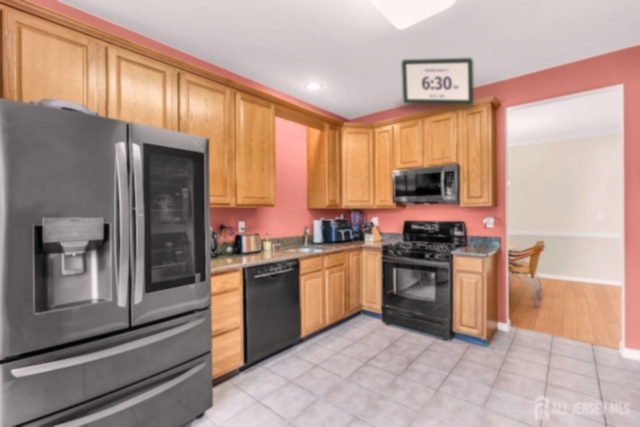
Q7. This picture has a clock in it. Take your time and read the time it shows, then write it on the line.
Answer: 6:30
